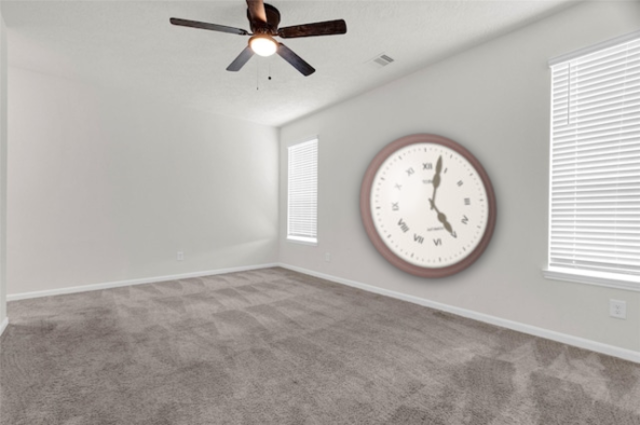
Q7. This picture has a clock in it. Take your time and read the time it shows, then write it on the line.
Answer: 5:03
